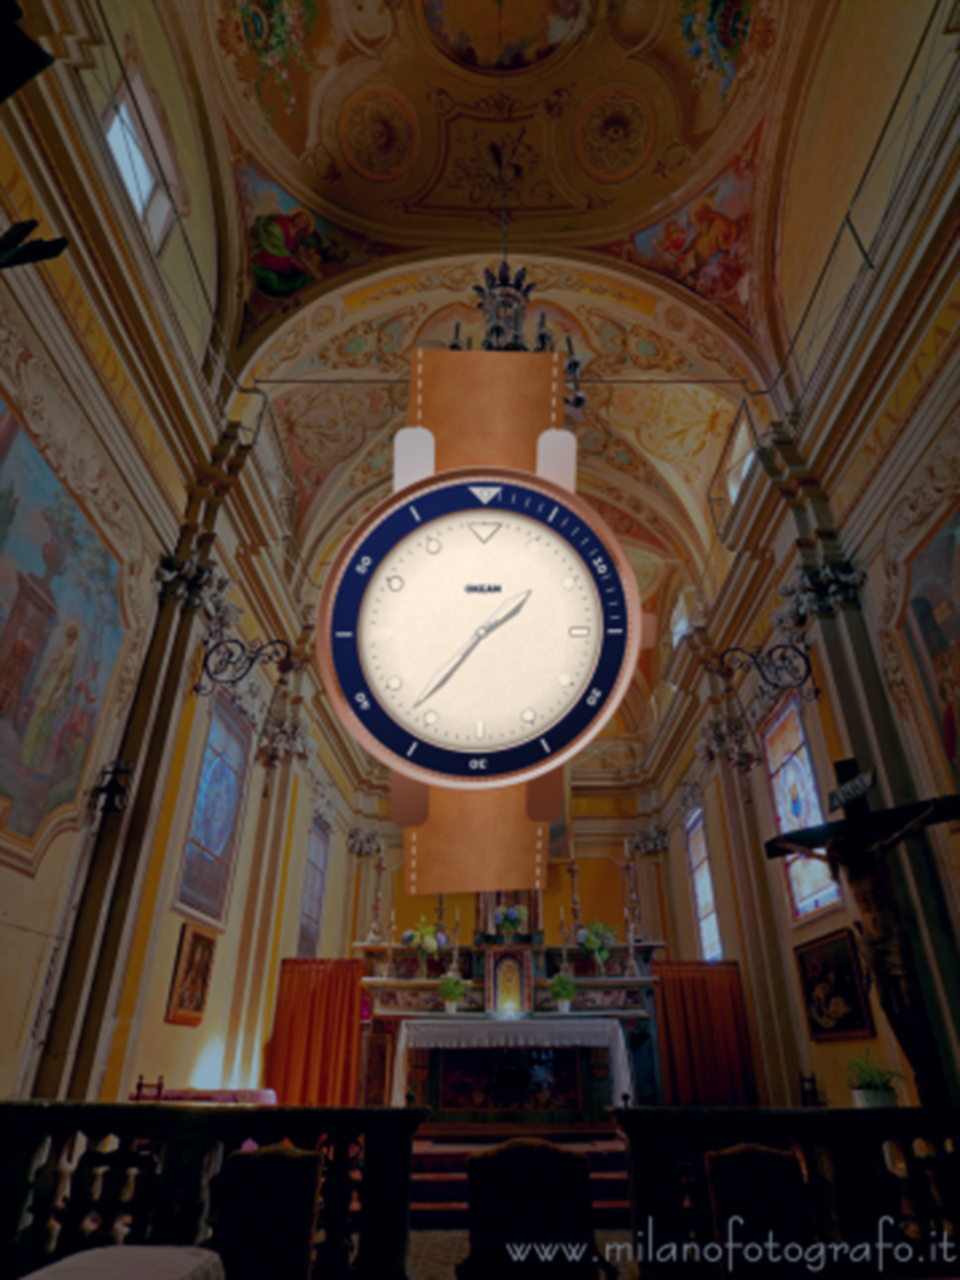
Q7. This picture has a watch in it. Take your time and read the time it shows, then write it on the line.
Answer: 1:37
